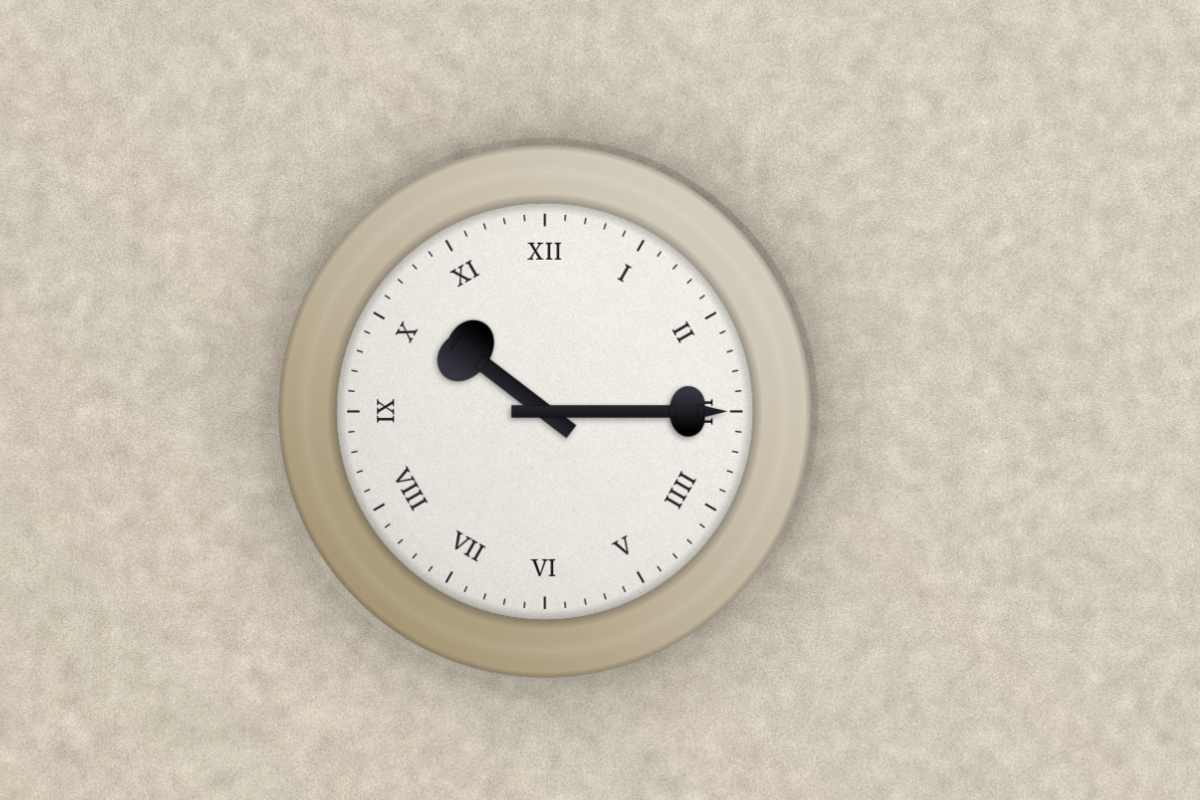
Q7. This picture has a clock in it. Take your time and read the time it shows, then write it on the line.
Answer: 10:15
